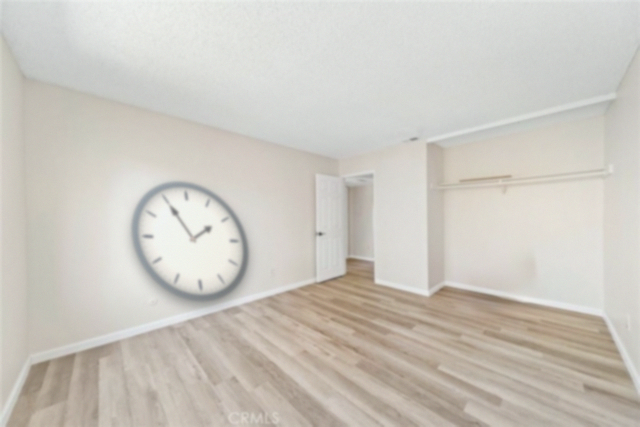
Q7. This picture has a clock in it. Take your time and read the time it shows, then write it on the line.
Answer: 1:55
